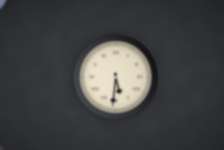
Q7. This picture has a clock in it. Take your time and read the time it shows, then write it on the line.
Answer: 5:31
